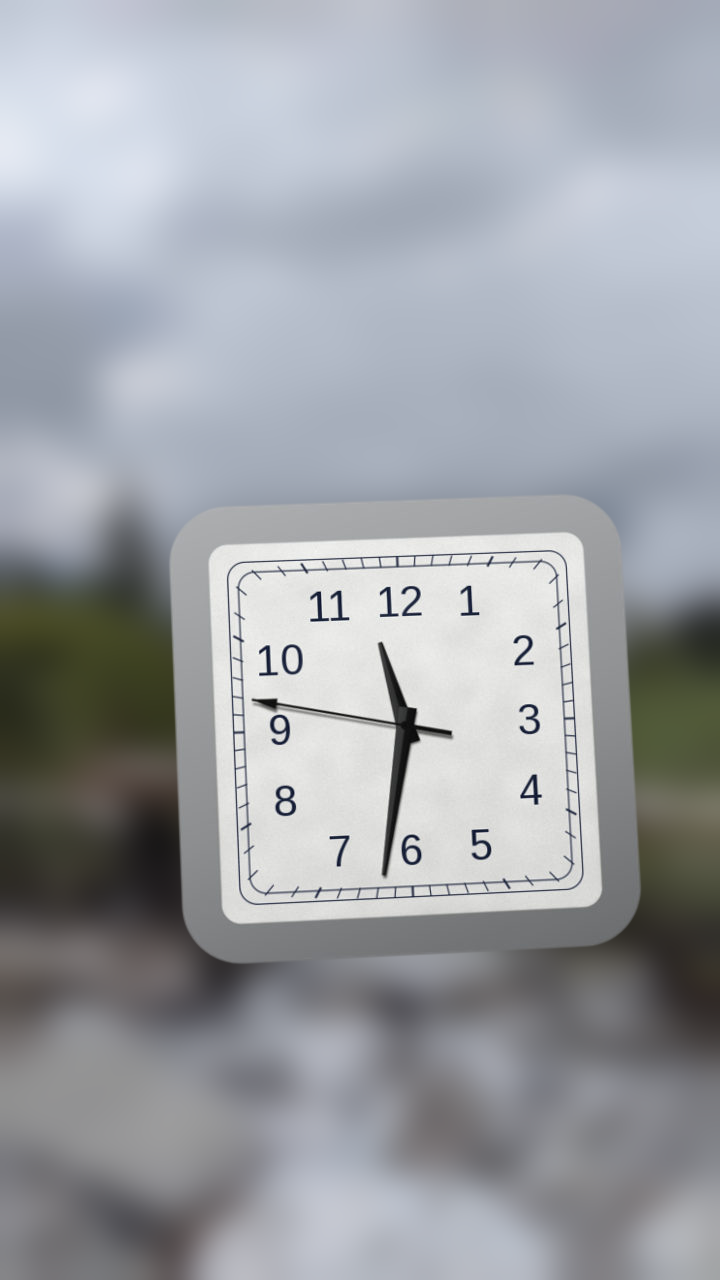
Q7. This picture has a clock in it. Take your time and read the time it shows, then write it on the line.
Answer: 11:31:47
